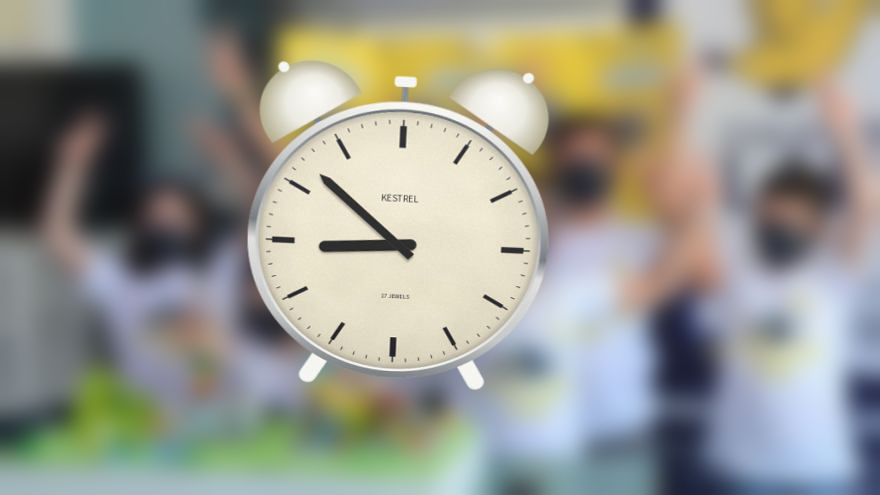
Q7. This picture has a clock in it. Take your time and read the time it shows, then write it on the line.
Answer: 8:52
